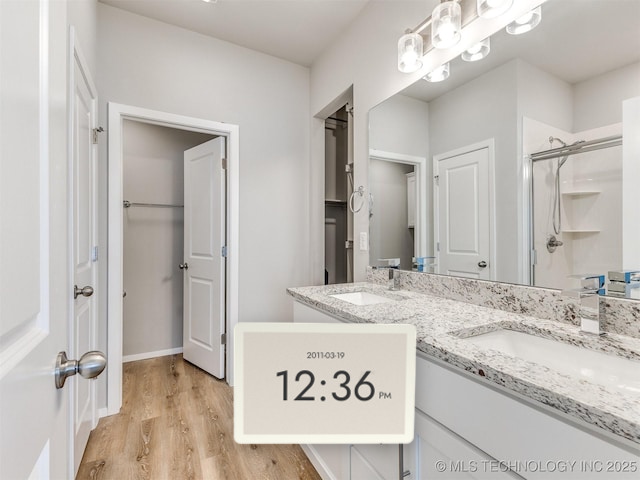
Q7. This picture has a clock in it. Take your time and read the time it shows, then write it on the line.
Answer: 12:36
